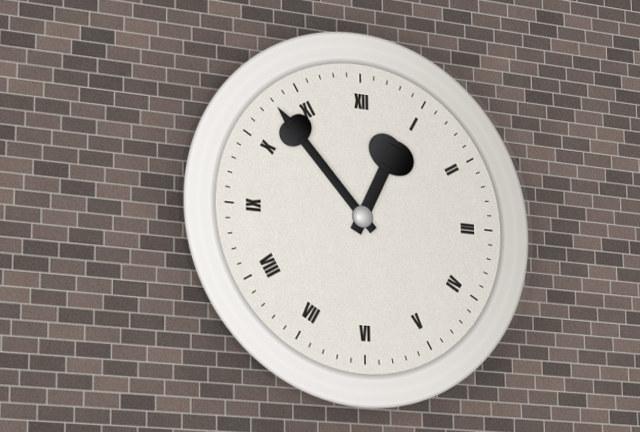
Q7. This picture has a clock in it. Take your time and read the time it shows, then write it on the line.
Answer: 12:53
